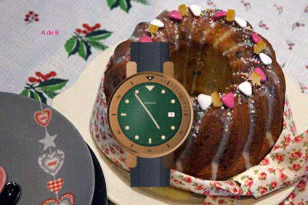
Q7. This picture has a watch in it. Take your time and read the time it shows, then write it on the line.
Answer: 4:54
